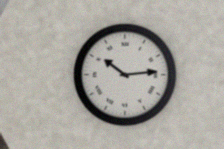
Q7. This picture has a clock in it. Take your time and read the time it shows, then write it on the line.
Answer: 10:14
